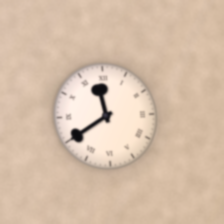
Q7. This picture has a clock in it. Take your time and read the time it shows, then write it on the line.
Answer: 11:40
